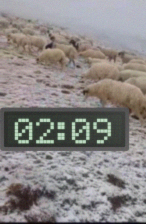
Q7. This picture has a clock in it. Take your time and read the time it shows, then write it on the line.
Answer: 2:09
